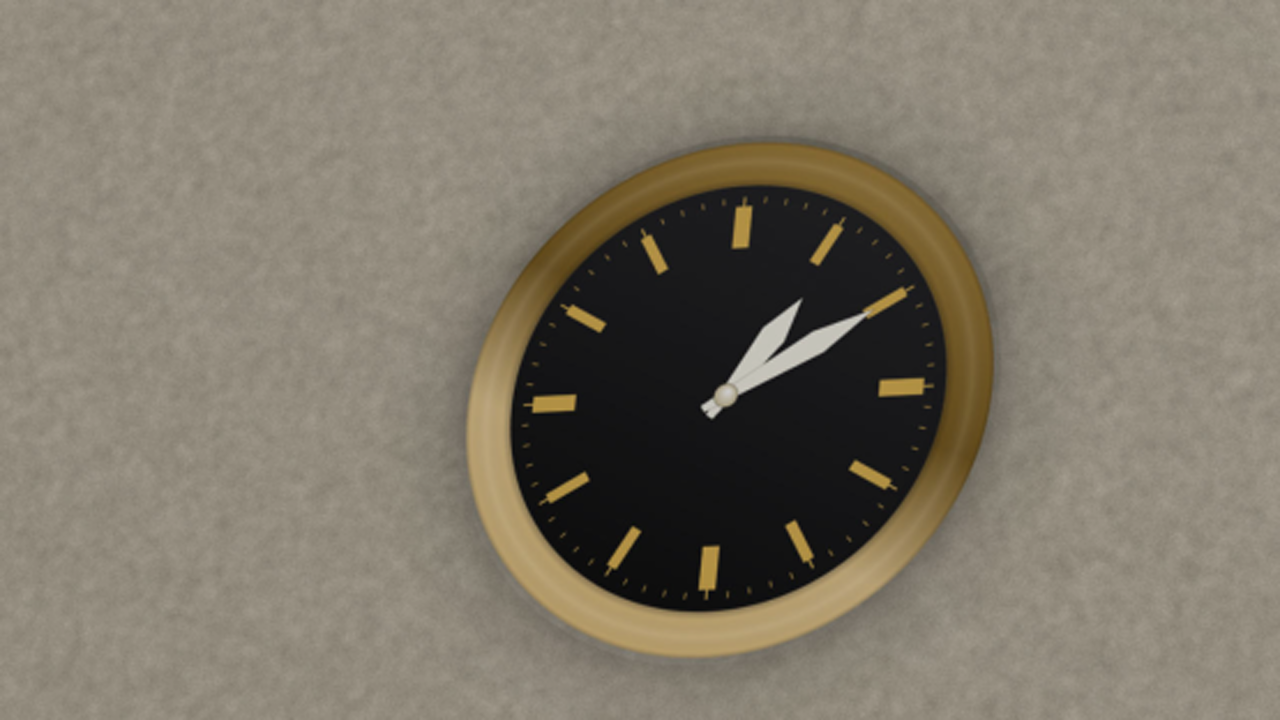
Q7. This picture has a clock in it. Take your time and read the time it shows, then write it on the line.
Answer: 1:10
